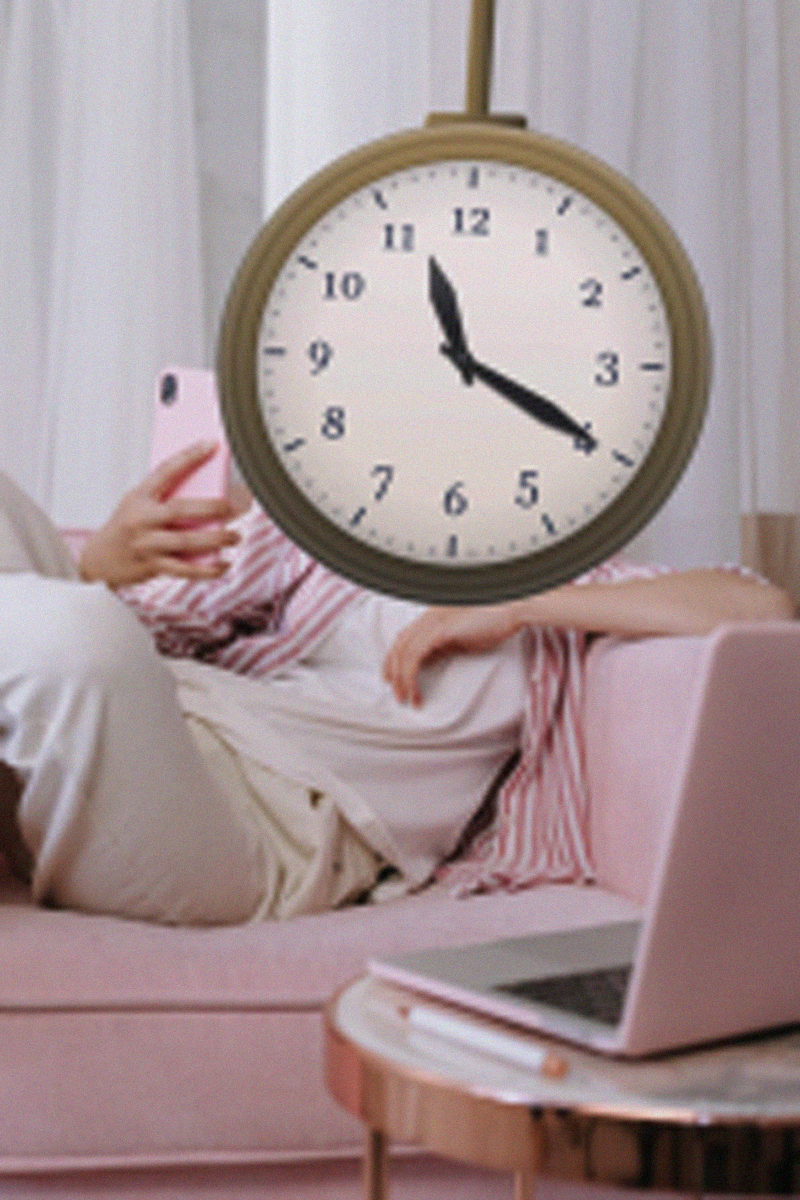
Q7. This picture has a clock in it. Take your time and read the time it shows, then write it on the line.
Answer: 11:20
